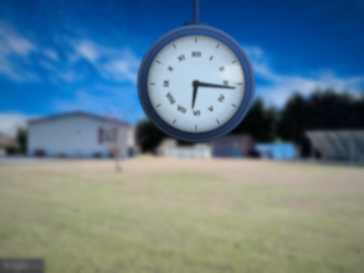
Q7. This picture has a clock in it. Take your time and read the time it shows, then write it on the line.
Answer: 6:16
